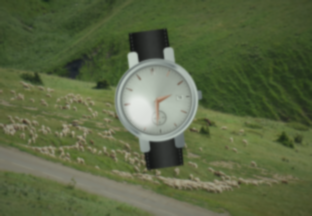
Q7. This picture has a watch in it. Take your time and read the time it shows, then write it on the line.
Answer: 2:31
